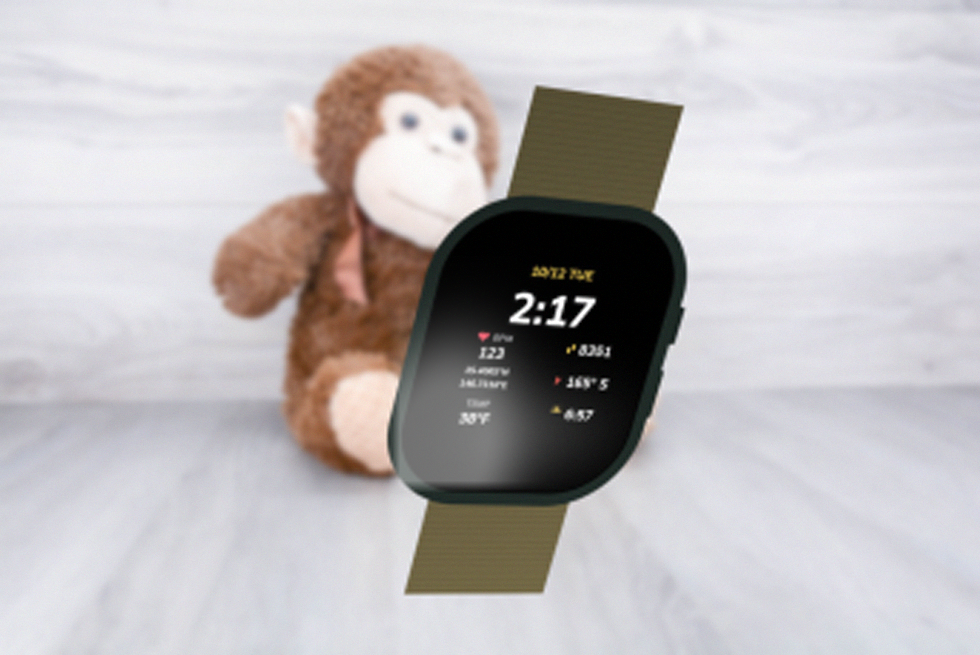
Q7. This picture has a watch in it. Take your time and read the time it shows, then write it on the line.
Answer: 2:17
